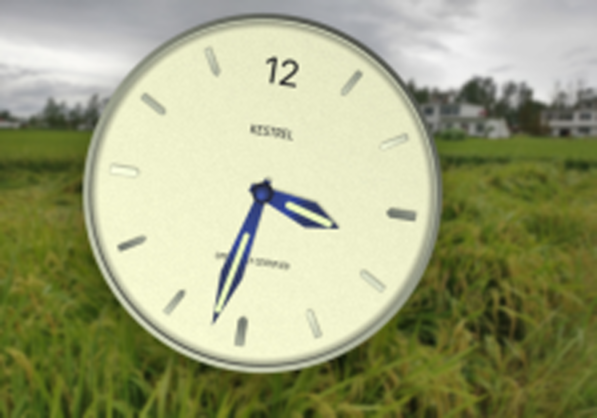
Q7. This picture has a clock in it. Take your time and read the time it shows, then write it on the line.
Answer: 3:32
